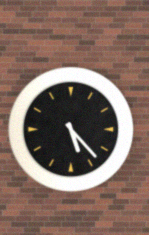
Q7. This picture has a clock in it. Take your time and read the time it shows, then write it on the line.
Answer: 5:23
